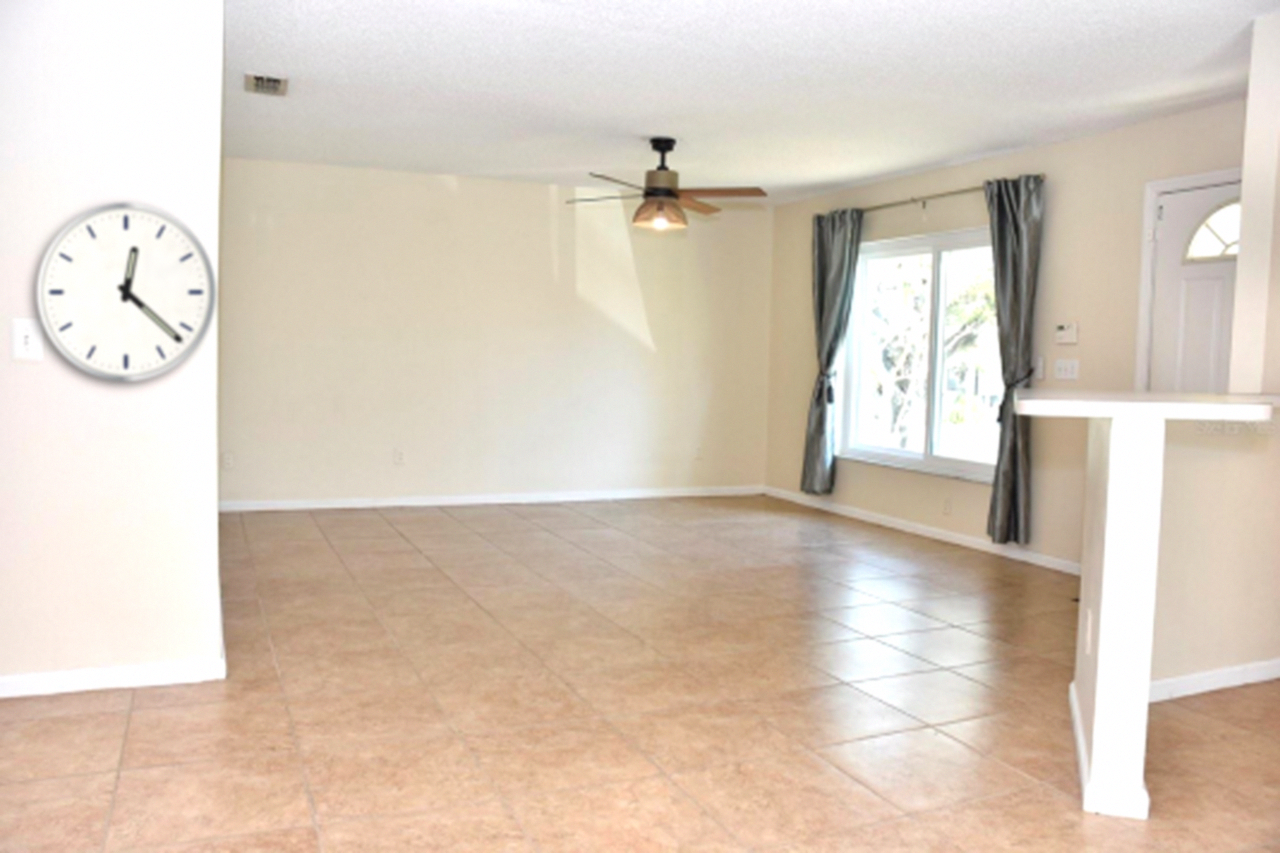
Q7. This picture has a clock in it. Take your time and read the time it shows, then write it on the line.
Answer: 12:22
